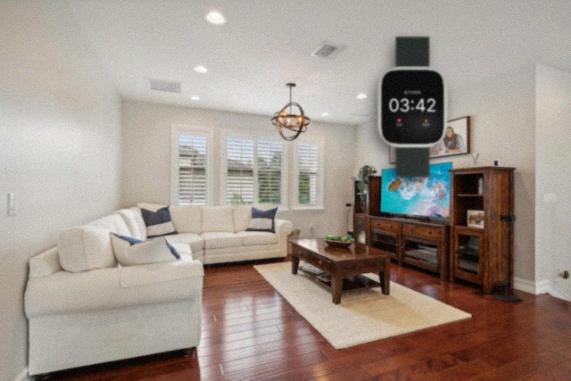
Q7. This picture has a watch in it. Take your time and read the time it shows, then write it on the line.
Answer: 3:42
